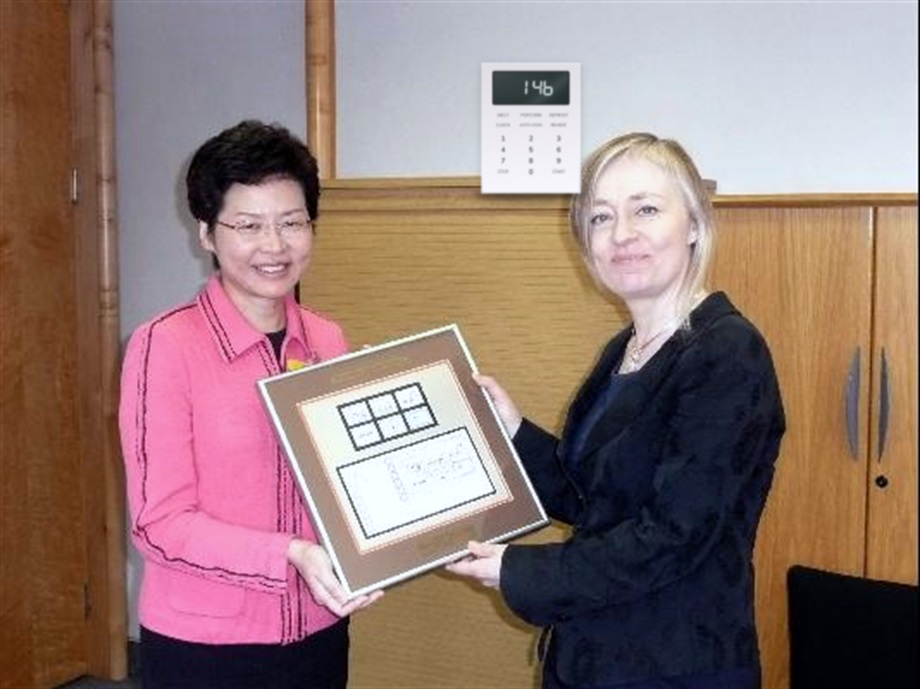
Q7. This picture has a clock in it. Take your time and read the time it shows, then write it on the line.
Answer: 1:46
